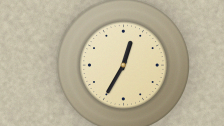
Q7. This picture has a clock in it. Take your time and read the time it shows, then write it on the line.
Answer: 12:35
